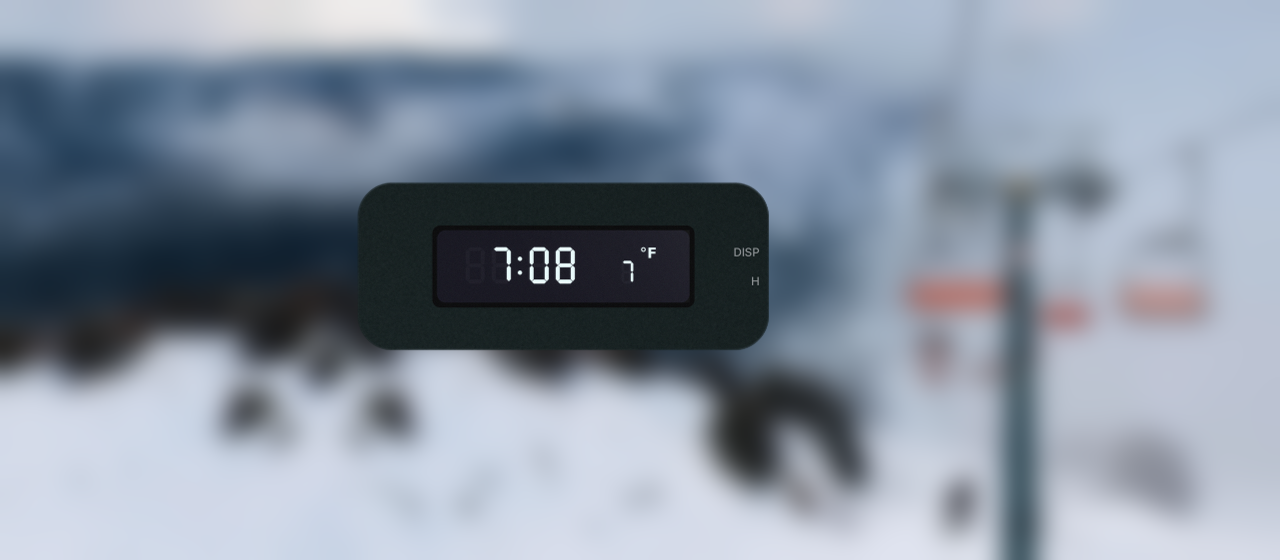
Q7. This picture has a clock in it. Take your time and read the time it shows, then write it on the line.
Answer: 7:08
